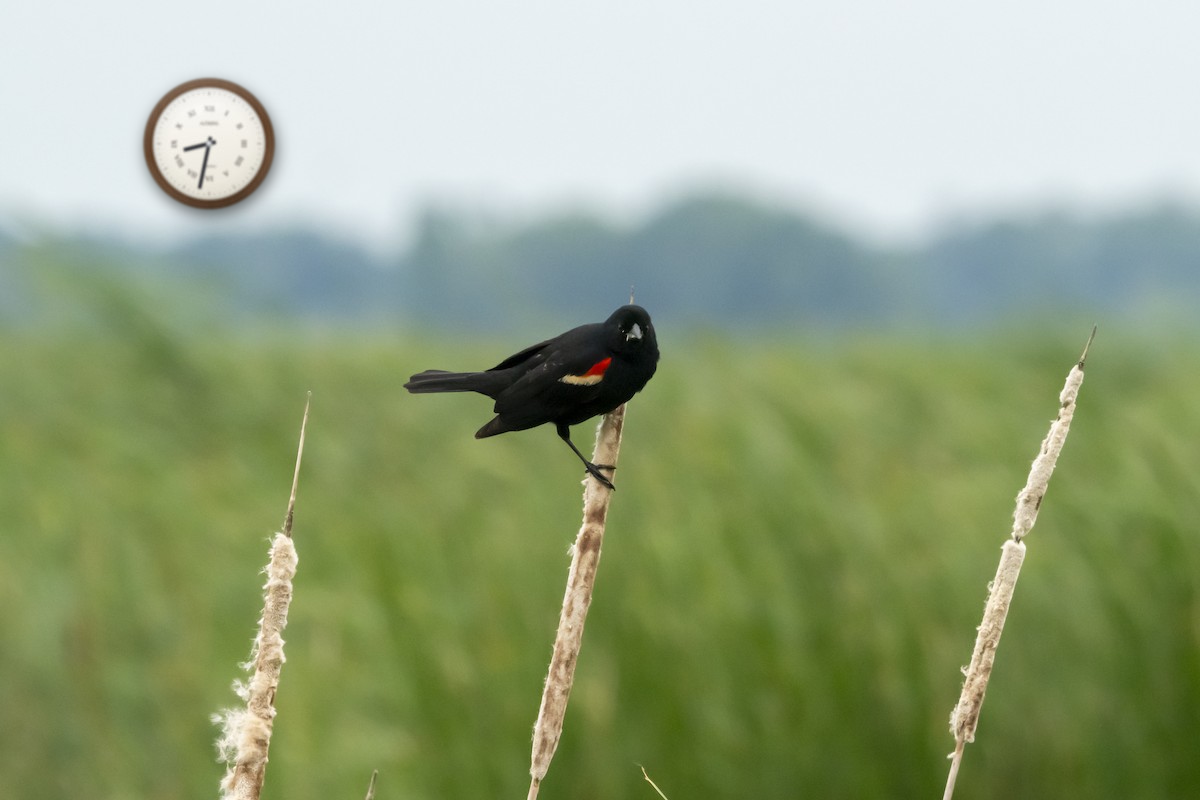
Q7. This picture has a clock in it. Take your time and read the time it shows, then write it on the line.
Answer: 8:32
